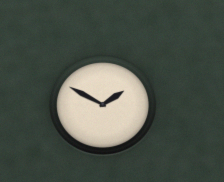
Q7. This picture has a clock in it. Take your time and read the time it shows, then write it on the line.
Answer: 1:50
